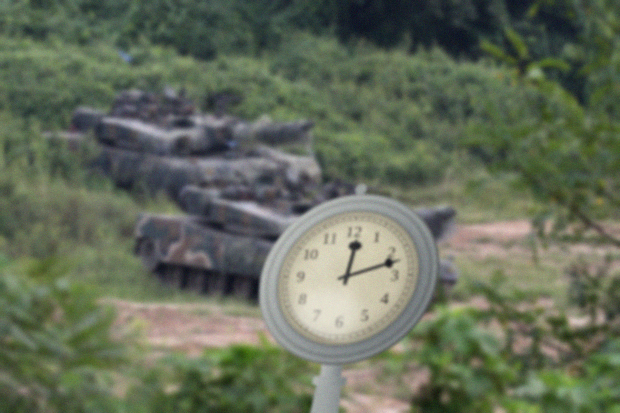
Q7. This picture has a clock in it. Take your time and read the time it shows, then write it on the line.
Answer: 12:12
